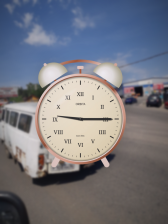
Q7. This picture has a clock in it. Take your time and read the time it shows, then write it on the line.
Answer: 9:15
